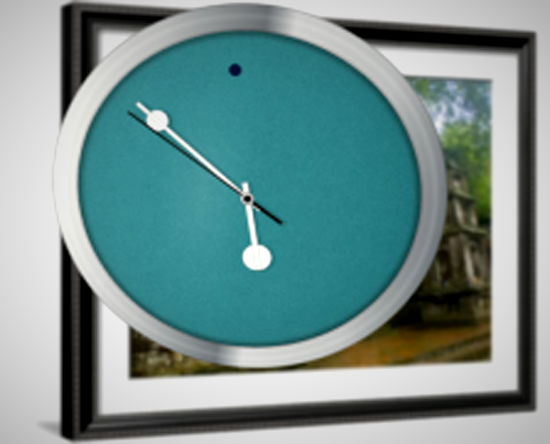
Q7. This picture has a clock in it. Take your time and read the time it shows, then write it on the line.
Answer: 5:52:52
